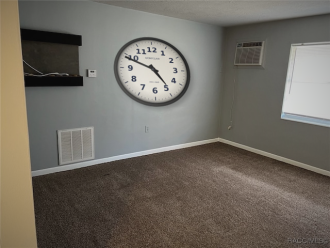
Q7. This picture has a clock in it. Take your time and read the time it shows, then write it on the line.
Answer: 4:49
